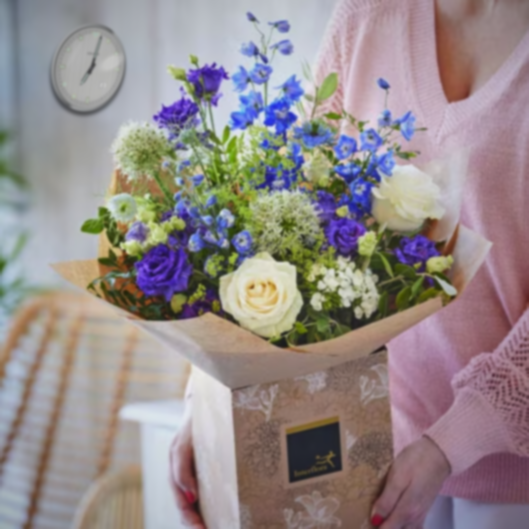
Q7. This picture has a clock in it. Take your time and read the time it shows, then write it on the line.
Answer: 7:02
